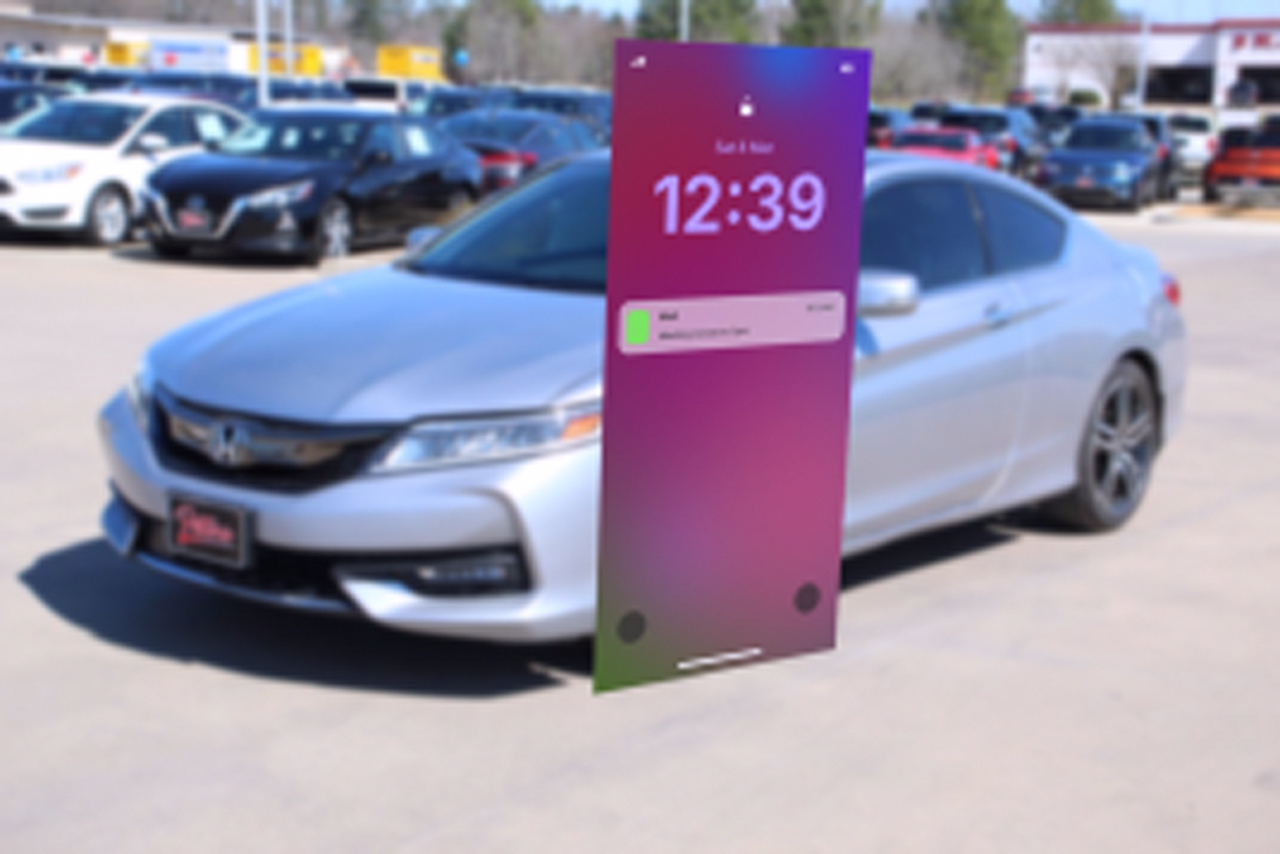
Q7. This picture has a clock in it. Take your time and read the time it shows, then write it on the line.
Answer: 12:39
